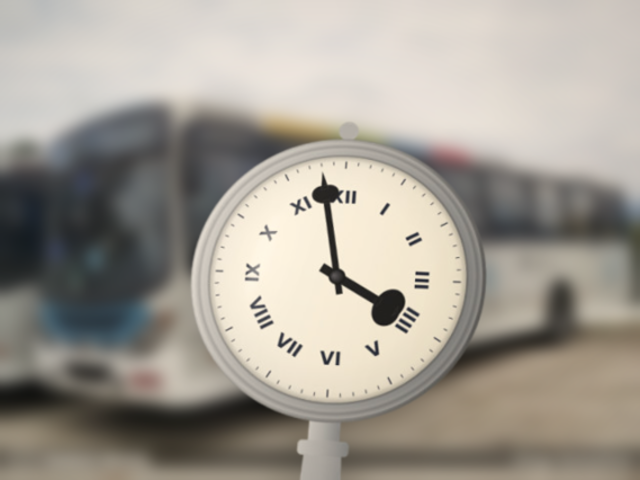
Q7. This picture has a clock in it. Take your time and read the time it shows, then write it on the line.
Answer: 3:58
